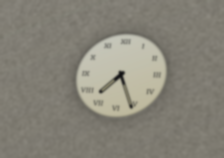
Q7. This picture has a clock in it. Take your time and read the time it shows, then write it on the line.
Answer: 7:26
